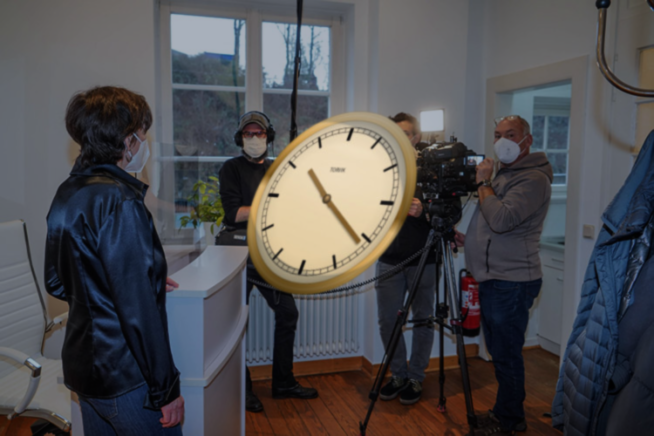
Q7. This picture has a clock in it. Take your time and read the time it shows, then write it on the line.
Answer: 10:21
